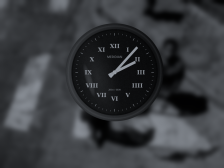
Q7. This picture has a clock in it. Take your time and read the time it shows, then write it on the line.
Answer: 2:07
